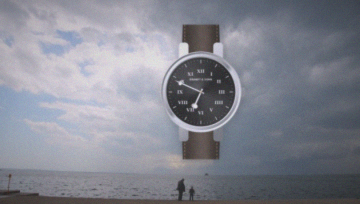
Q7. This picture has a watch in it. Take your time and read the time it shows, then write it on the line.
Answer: 6:49
